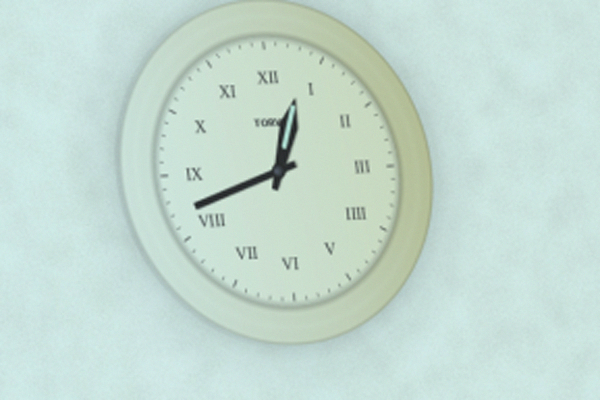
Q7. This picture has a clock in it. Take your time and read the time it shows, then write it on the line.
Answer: 12:42
